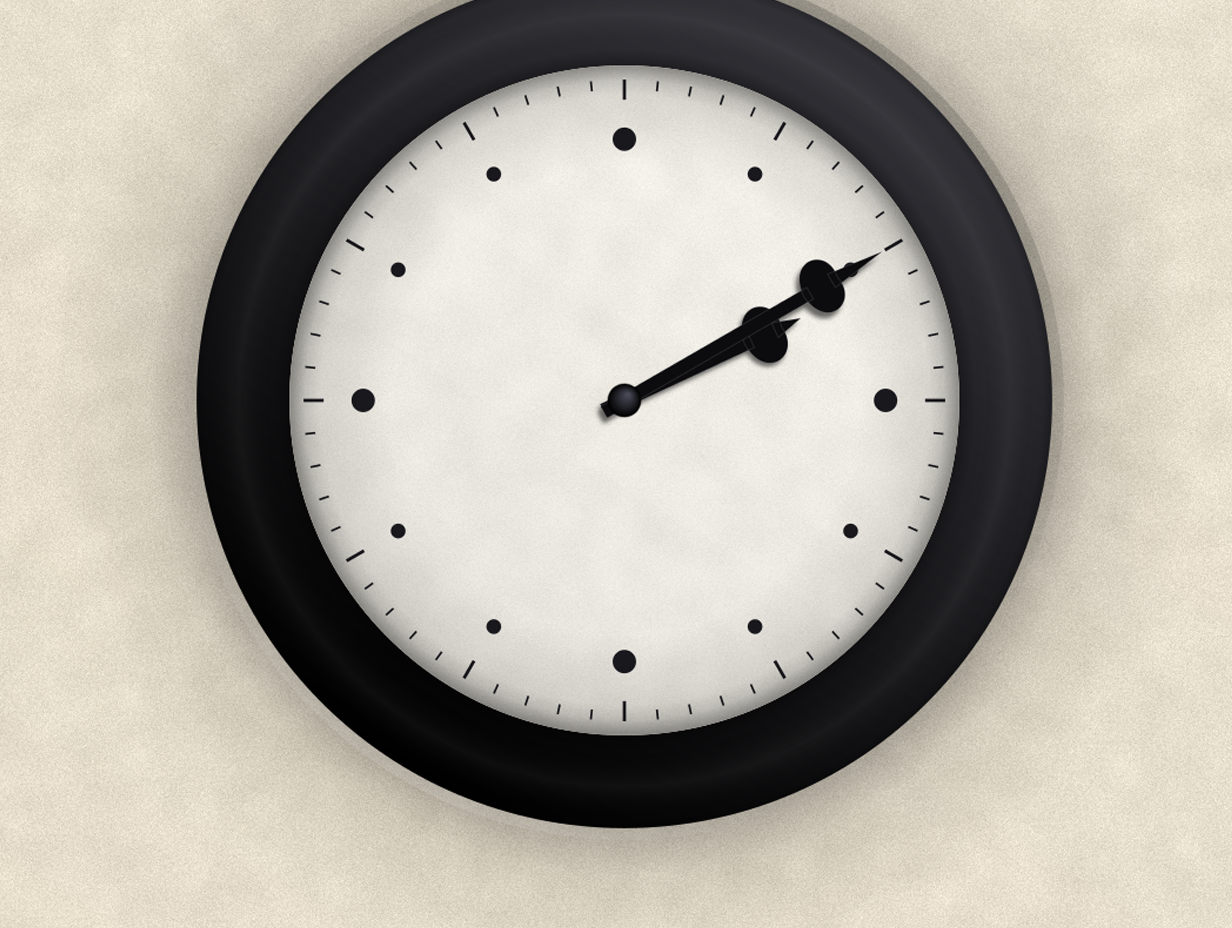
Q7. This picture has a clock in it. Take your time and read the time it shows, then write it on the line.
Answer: 2:10
